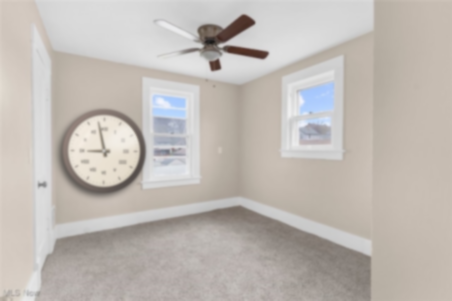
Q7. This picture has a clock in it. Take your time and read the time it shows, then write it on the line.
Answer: 8:58
